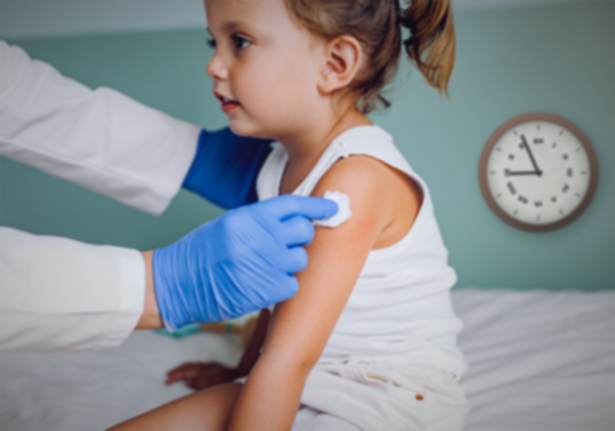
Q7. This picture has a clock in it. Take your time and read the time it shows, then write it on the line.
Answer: 8:56
